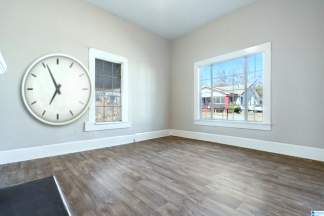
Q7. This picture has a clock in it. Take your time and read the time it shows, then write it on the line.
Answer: 6:56
